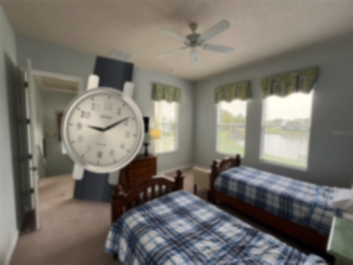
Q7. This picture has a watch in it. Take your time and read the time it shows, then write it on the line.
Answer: 9:09
